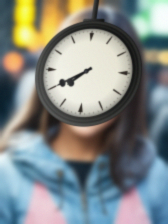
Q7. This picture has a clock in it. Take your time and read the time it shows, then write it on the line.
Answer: 7:40
